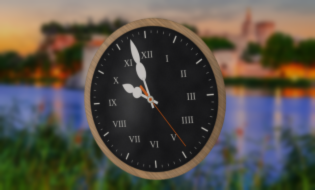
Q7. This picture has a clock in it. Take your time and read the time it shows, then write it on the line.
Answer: 9:57:24
